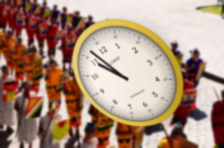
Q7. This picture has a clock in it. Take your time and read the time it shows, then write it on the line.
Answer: 10:57
